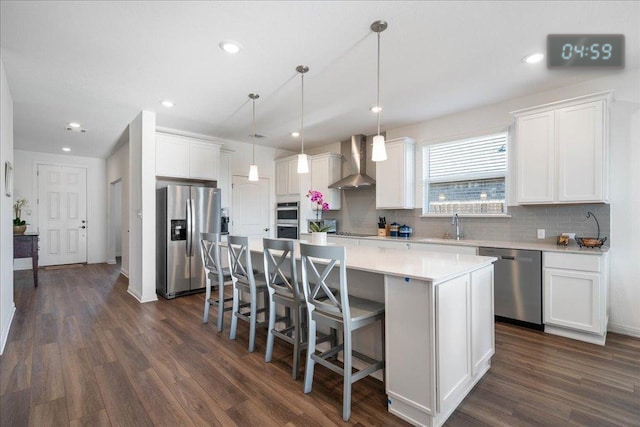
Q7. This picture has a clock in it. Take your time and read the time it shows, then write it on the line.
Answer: 4:59
